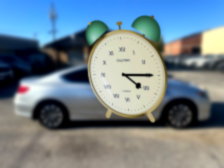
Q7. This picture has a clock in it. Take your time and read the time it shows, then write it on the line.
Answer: 4:15
